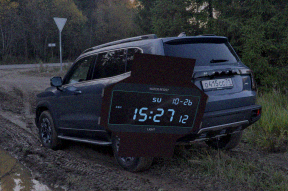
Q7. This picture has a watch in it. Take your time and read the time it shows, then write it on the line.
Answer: 15:27:12
